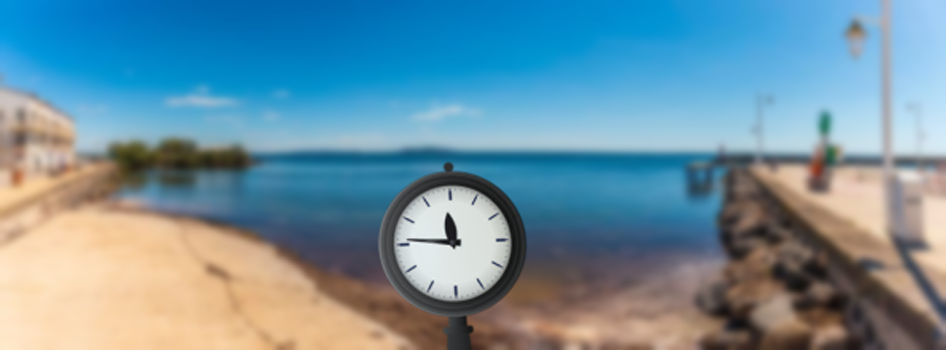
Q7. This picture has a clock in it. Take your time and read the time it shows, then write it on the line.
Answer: 11:46
